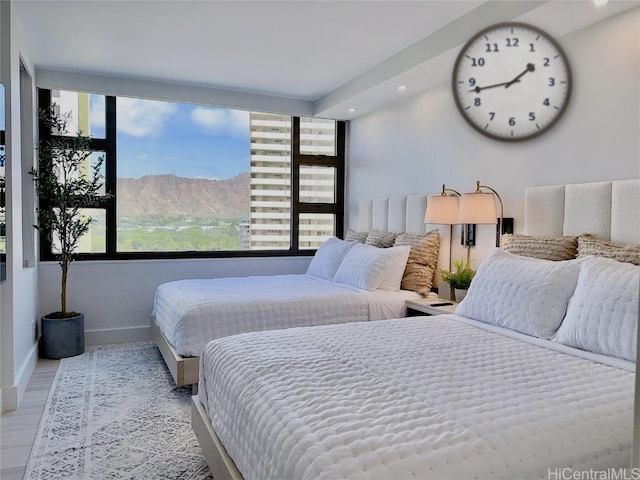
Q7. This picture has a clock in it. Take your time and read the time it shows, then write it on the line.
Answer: 1:43
